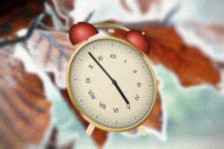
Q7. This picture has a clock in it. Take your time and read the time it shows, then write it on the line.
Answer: 4:53
